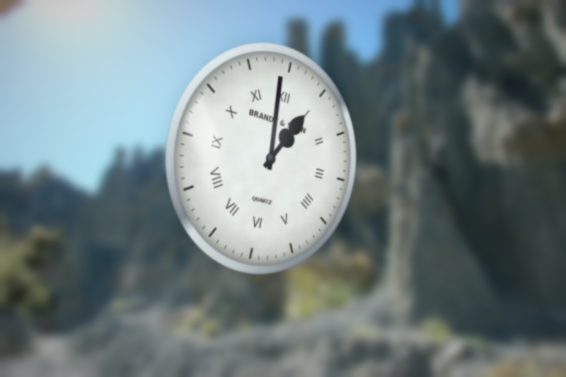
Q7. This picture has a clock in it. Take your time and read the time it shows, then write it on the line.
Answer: 12:59
